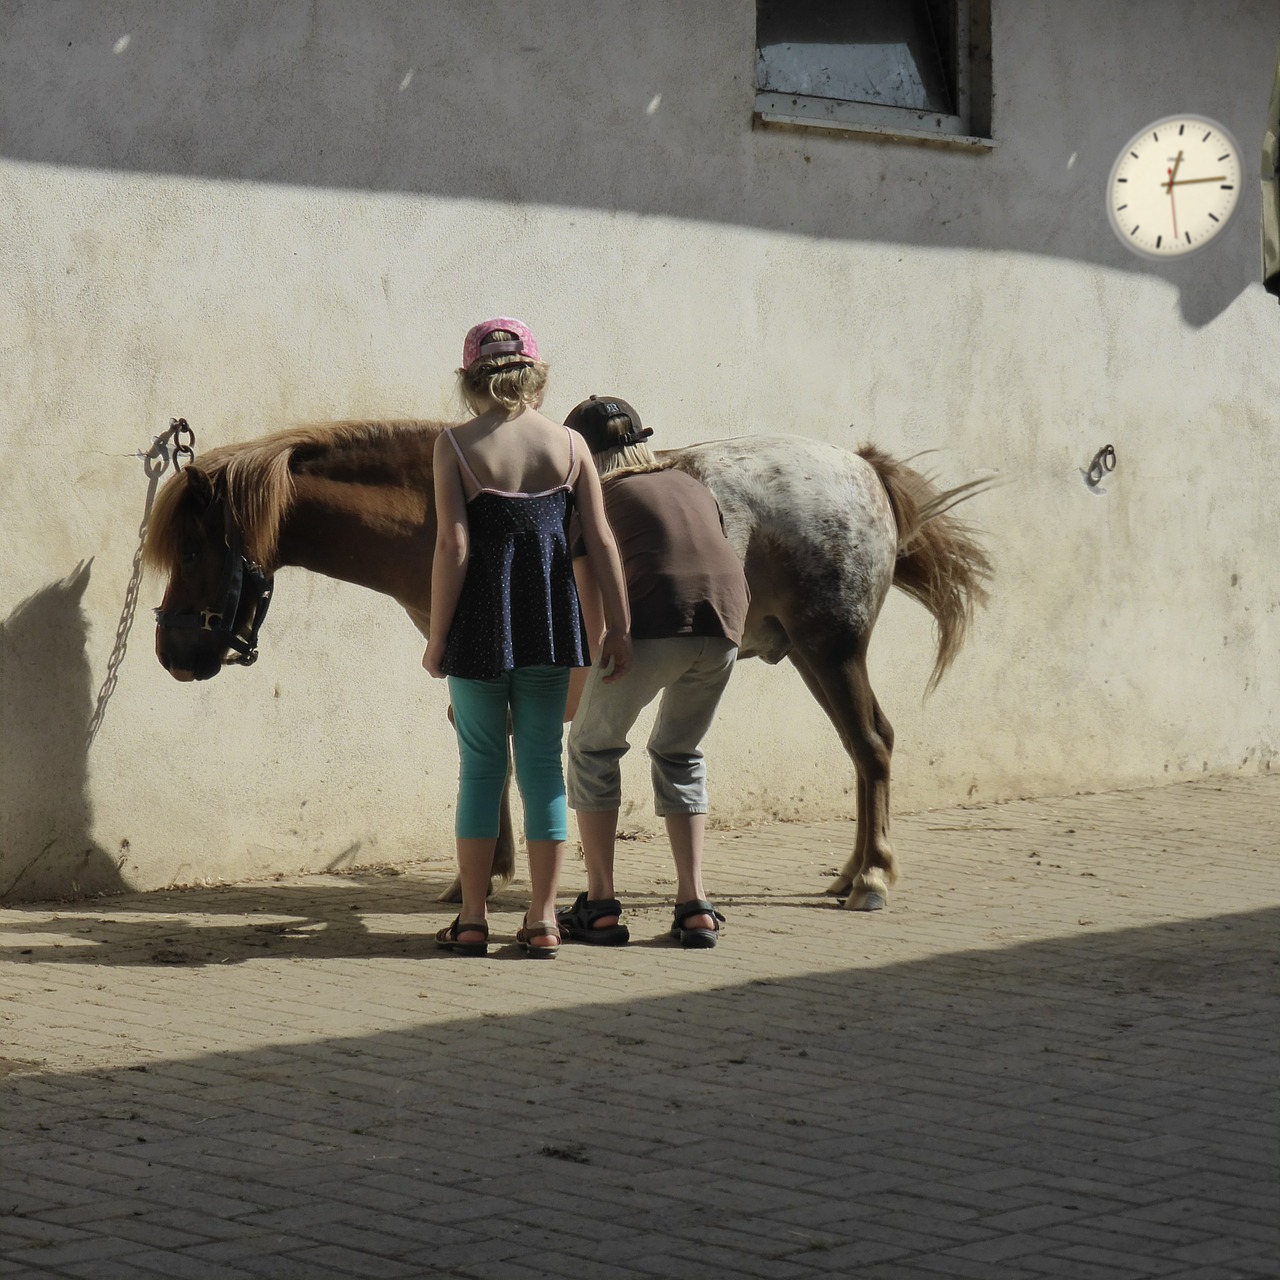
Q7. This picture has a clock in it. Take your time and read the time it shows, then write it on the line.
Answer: 12:13:27
